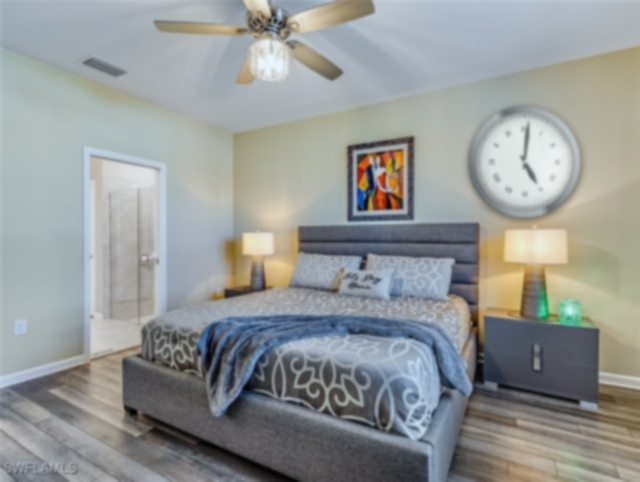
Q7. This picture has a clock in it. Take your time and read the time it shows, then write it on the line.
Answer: 5:01
